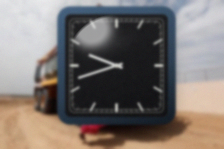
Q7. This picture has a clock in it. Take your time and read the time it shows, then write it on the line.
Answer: 9:42
